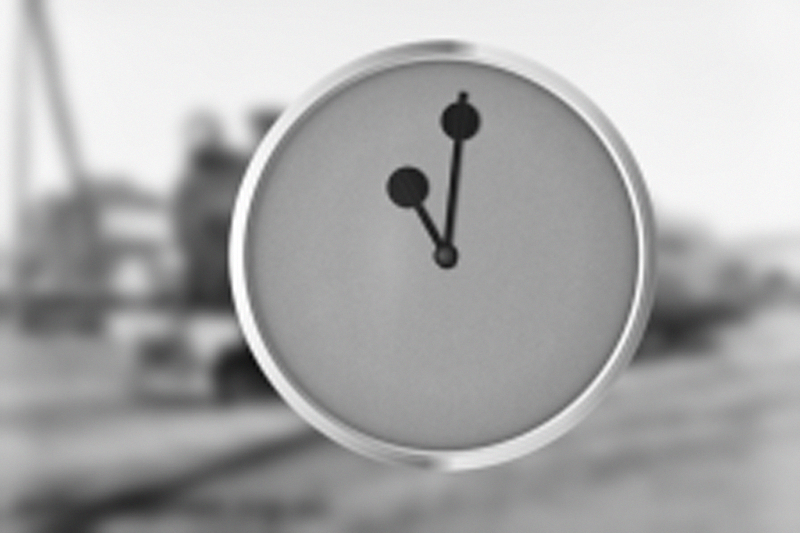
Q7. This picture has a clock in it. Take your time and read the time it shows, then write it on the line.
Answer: 11:01
